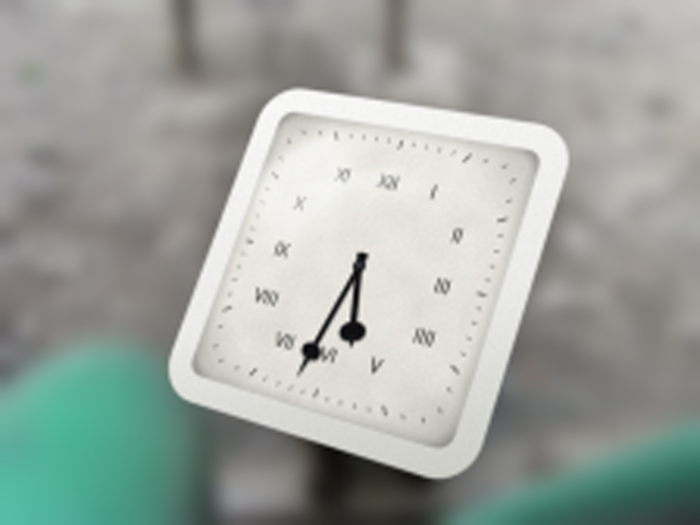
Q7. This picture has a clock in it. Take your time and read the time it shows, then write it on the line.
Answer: 5:32
